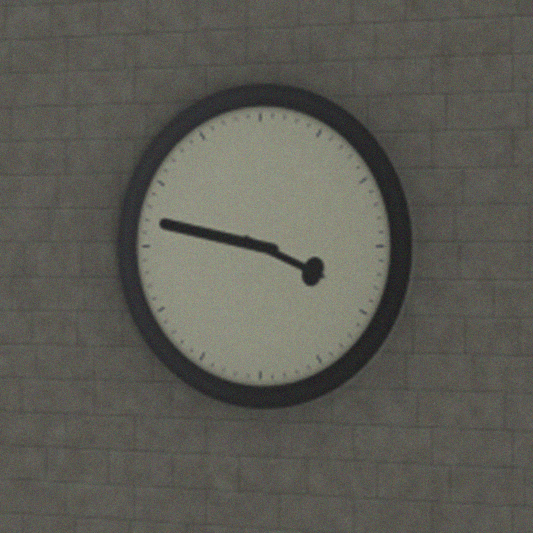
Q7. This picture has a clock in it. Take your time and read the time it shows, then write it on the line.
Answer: 3:47
